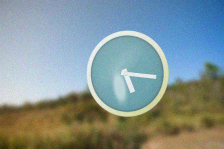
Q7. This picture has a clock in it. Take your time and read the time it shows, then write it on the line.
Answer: 5:16
